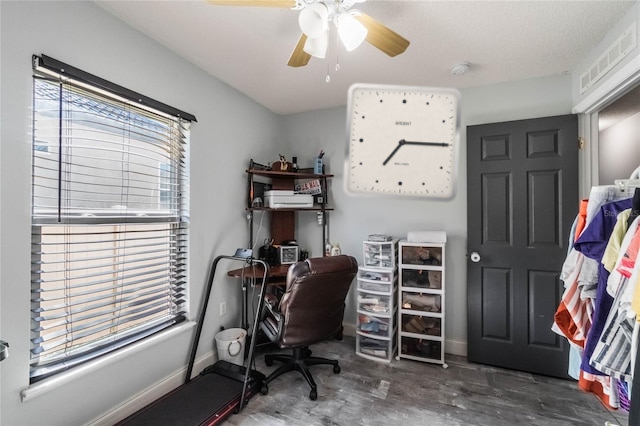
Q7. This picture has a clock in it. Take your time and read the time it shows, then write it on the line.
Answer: 7:15
